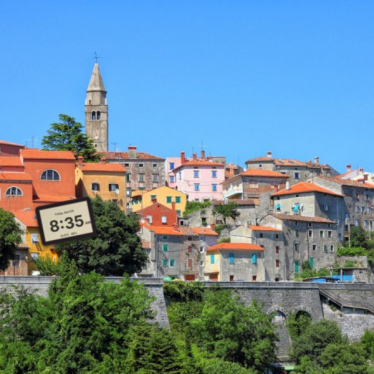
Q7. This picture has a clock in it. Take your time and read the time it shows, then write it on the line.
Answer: 8:35
